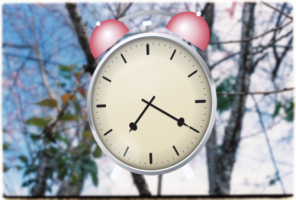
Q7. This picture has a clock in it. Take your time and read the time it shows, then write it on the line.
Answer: 7:20
